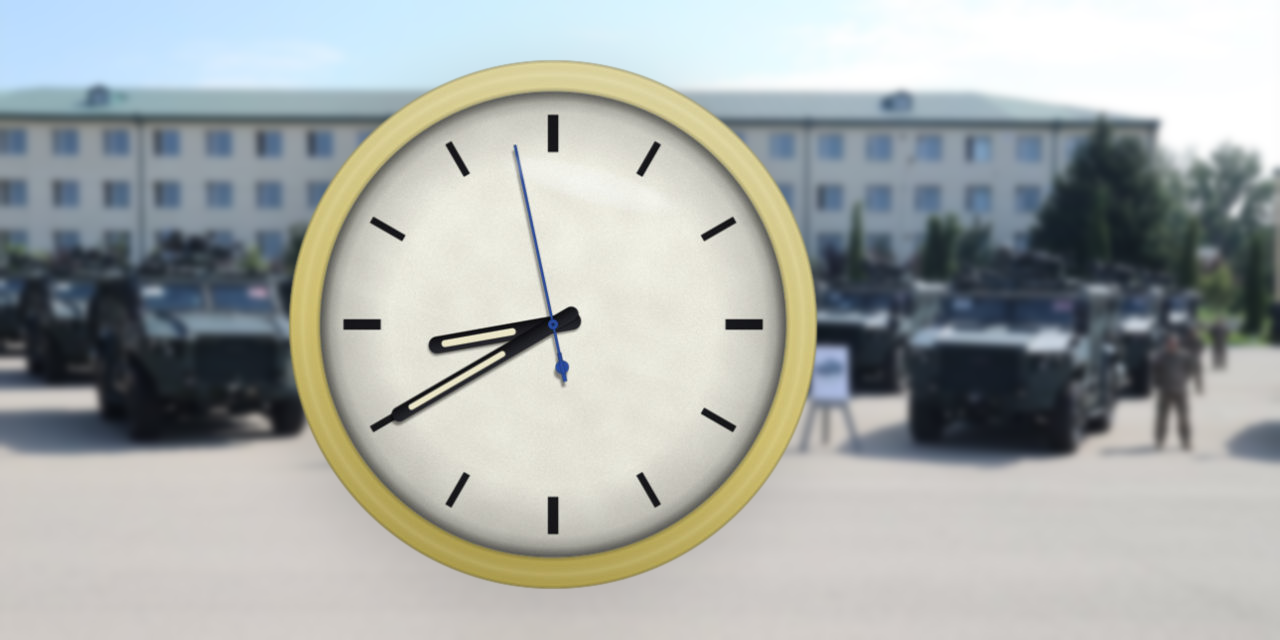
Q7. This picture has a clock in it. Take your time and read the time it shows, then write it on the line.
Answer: 8:39:58
